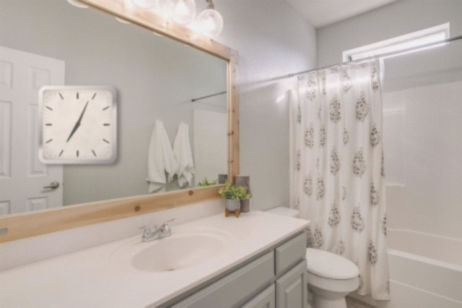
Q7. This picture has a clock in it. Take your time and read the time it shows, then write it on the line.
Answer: 7:04
